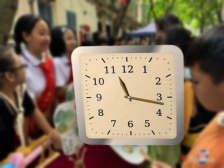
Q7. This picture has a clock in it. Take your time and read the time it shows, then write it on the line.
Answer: 11:17
